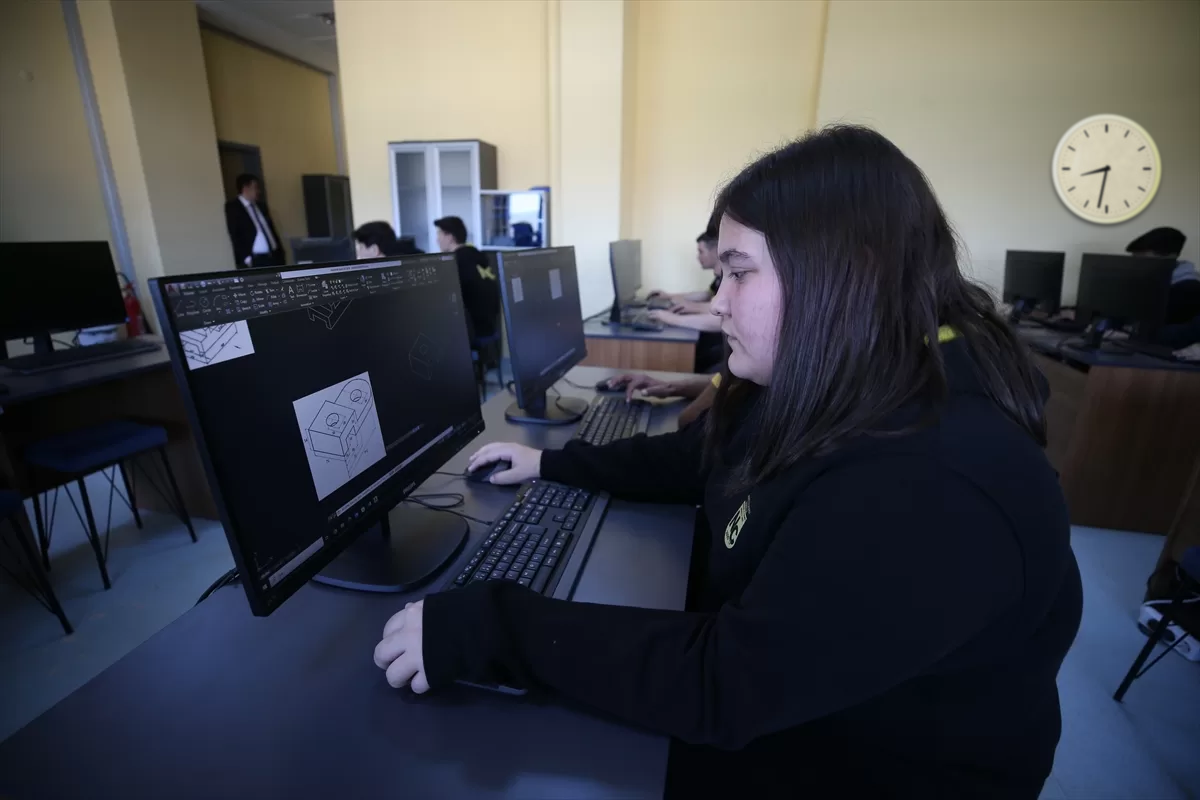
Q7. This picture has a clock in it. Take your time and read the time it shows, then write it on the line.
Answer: 8:32
